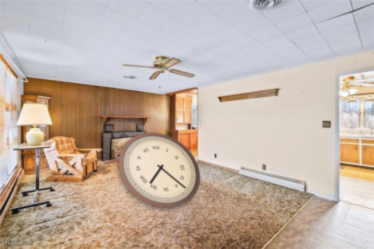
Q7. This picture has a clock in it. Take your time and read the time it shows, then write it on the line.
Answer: 7:23
